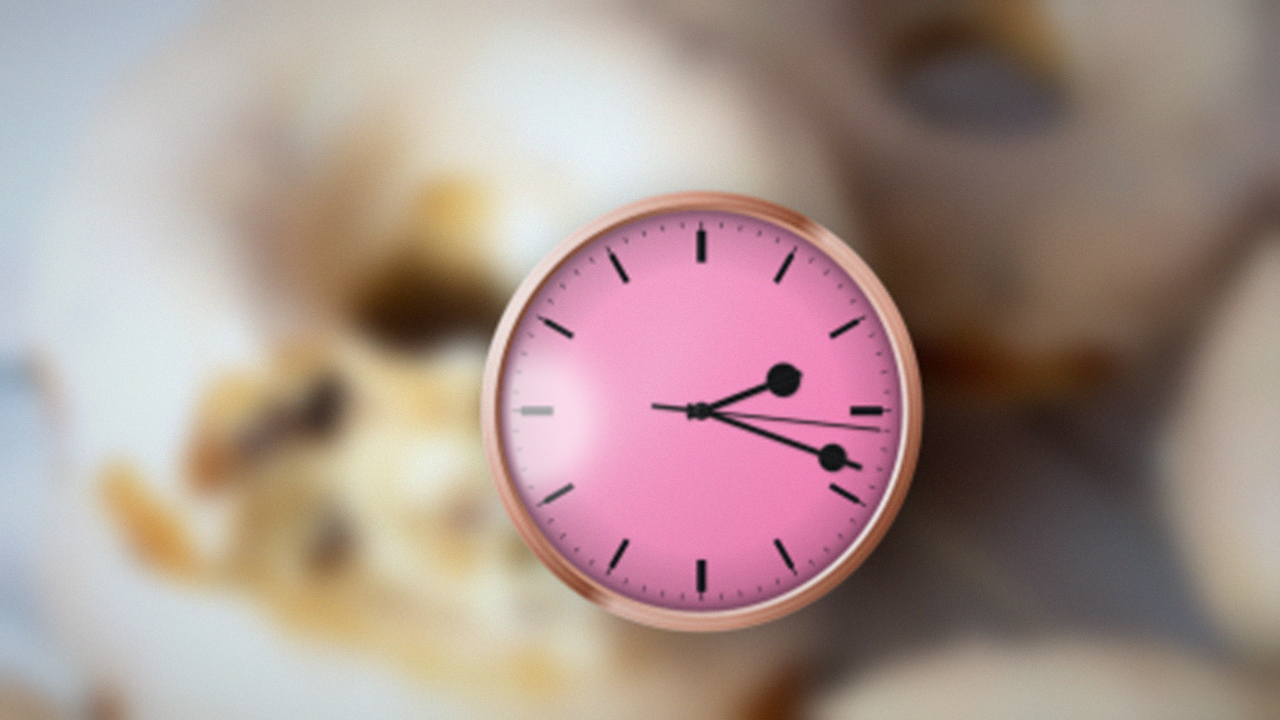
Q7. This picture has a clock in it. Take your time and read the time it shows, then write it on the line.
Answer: 2:18:16
